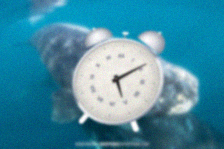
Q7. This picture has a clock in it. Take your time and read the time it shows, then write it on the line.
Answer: 5:09
